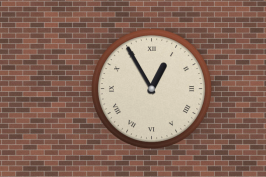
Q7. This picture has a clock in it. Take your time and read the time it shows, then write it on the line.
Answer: 12:55
